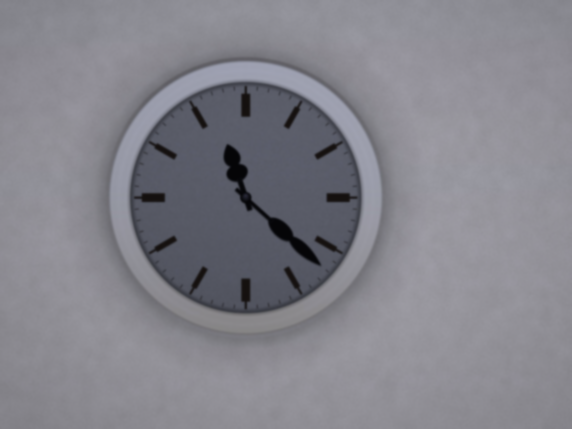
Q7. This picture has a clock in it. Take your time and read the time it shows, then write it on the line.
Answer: 11:22
